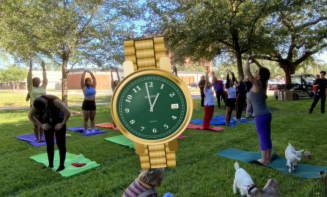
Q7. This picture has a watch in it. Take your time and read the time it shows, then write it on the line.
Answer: 12:59
